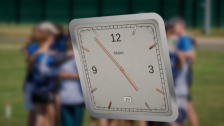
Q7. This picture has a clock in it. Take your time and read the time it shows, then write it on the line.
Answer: 4:54
